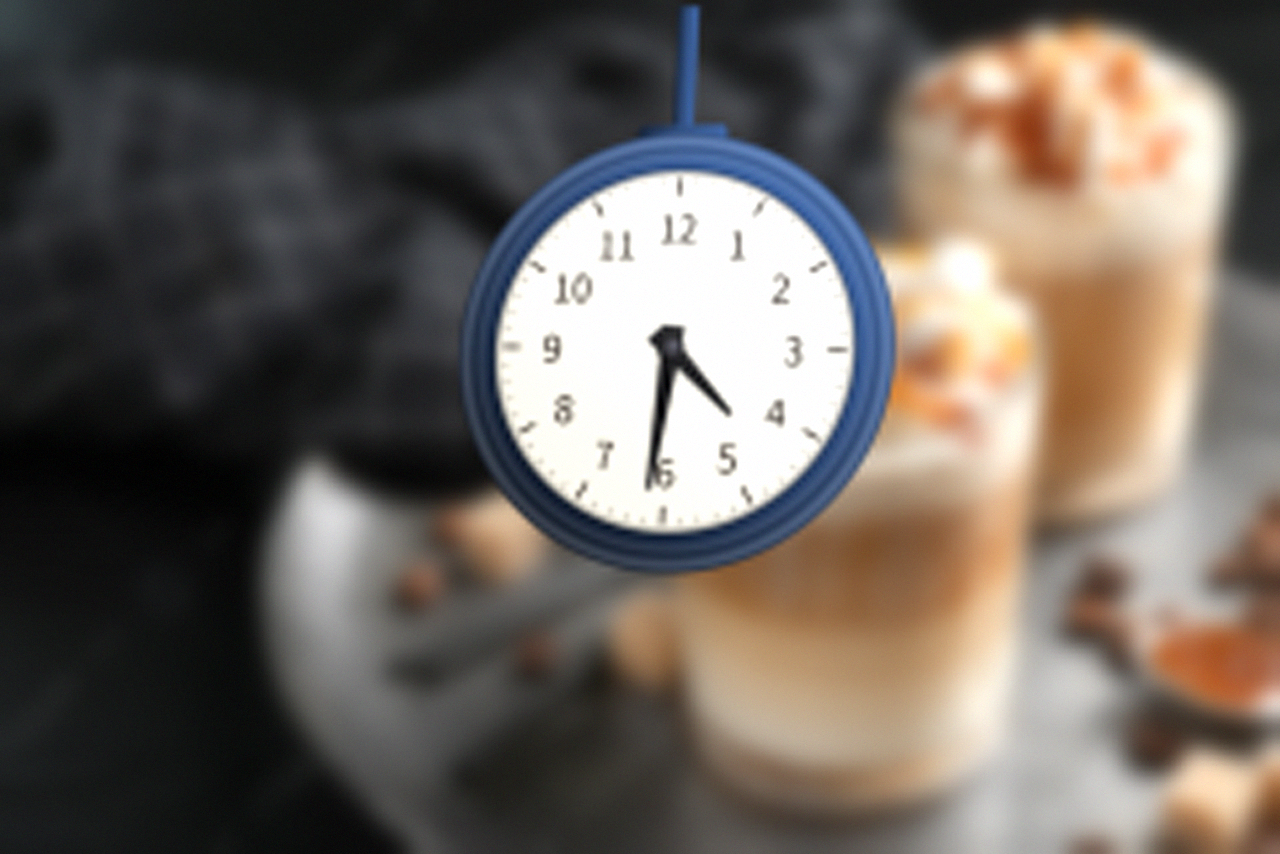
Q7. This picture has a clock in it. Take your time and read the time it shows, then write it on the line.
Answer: 4:31
